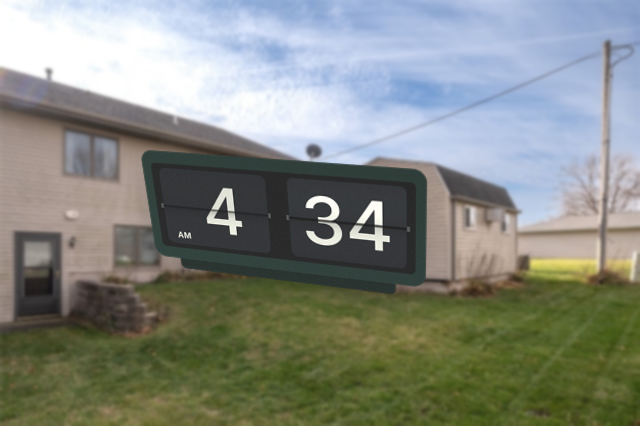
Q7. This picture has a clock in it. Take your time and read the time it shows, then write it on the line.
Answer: 4:34
